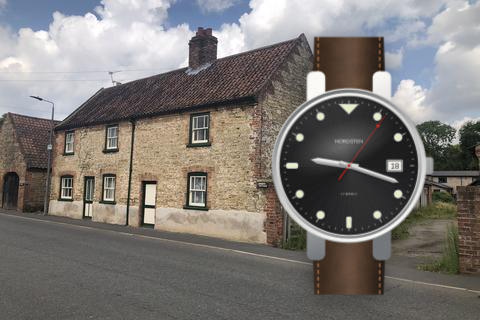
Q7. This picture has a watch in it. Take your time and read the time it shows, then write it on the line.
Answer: 9:18:06
